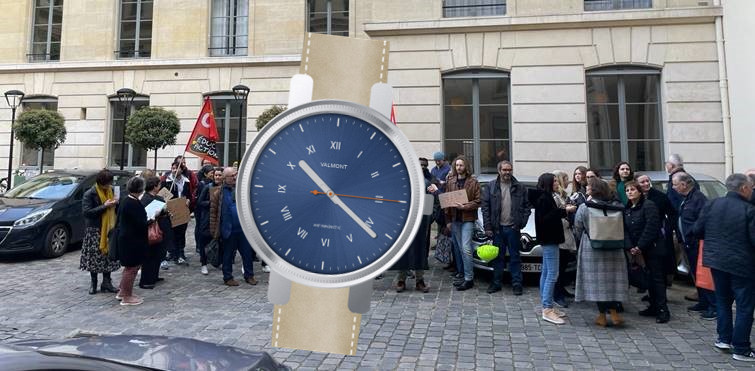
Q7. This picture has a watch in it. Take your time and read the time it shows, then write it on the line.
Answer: 10:21:15
